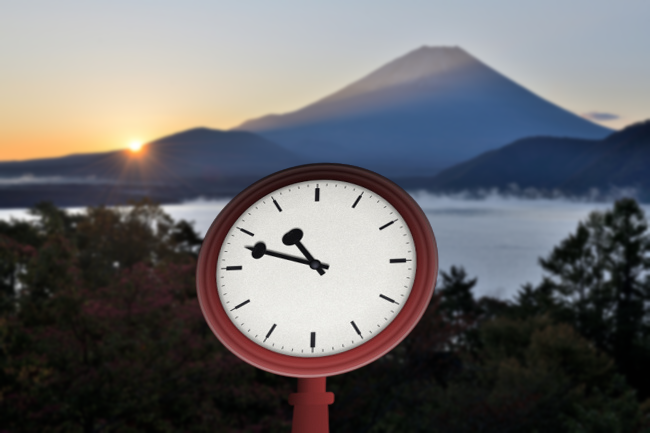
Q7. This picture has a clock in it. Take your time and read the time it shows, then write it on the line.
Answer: 10:48
